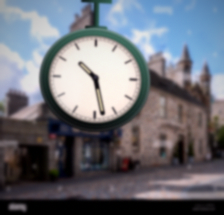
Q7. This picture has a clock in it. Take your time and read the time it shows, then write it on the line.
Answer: 10:28
